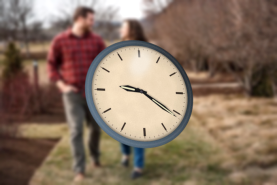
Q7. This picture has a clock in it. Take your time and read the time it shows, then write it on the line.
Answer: 9:21
